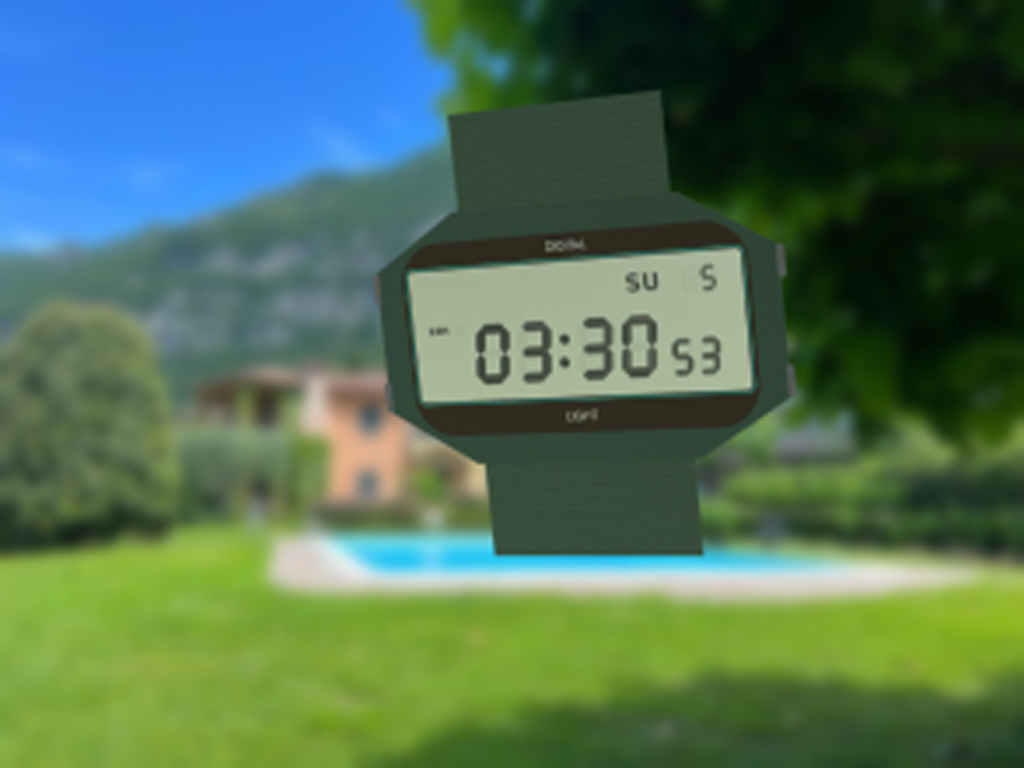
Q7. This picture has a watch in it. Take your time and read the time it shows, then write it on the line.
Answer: 3:30:53
